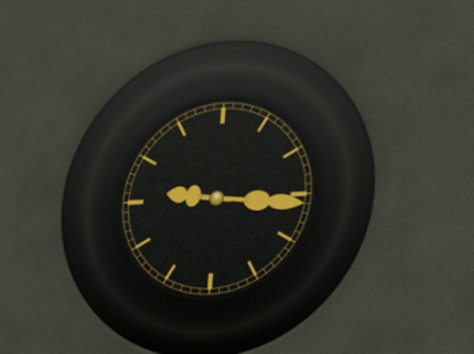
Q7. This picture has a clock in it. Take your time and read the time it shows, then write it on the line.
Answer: 9:16
